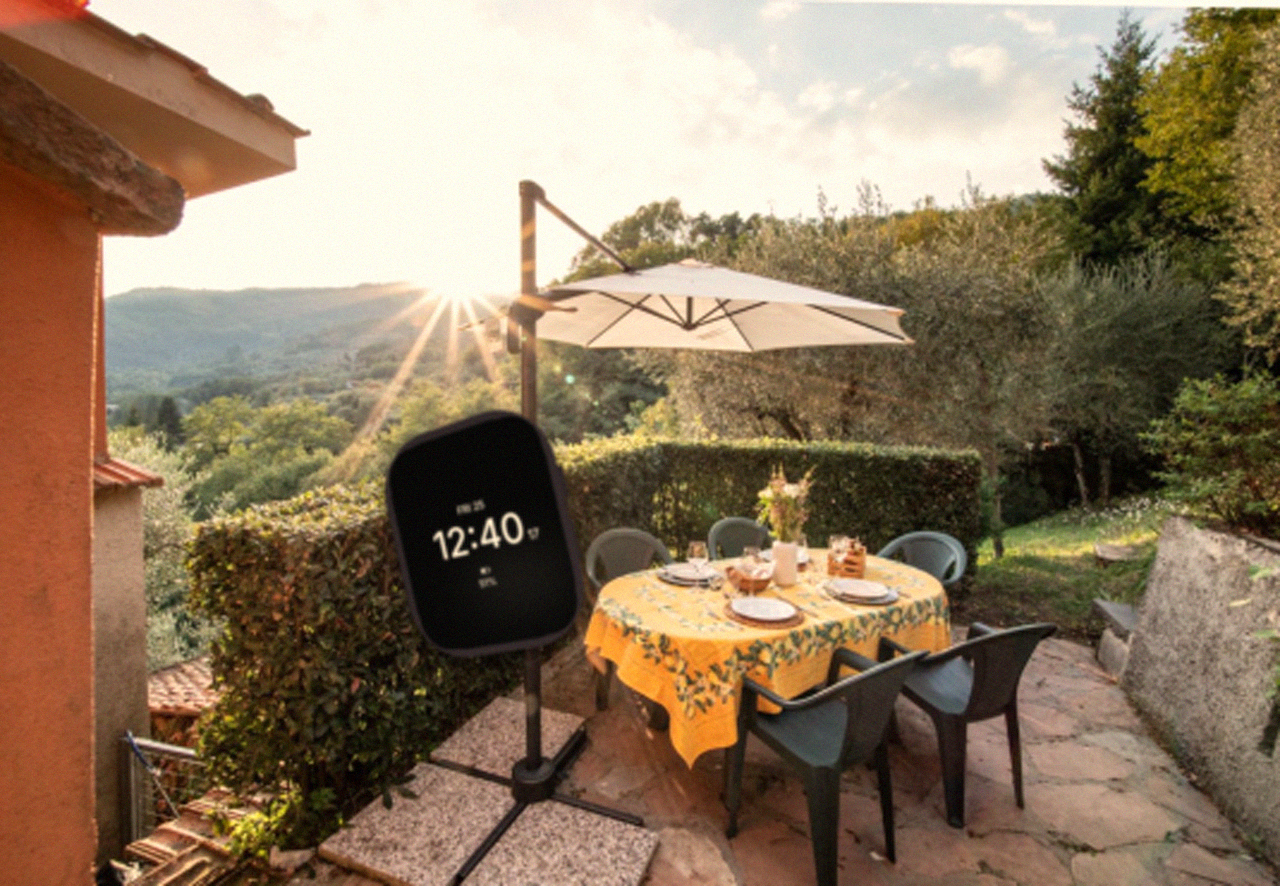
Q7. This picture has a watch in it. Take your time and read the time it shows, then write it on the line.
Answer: 12:40
